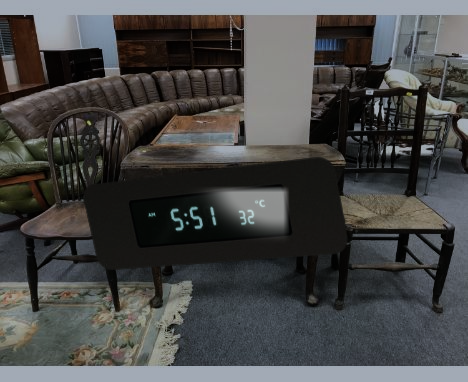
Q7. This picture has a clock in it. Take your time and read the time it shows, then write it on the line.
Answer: 5:51
